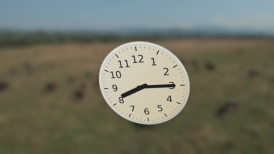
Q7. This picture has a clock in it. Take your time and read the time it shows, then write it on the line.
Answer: 8:15
